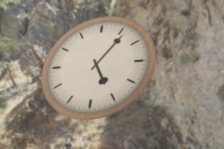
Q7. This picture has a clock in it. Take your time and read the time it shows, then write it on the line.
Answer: 5:06
